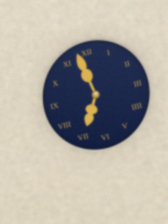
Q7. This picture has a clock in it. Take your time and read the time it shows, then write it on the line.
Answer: 6:58
